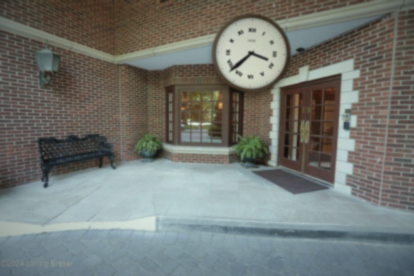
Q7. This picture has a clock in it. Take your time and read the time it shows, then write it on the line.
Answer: 3:38
